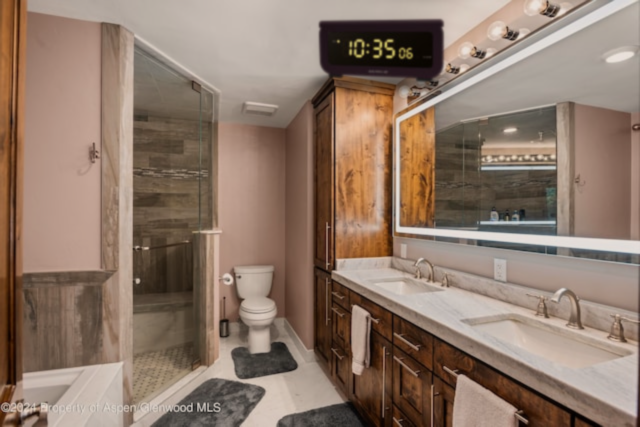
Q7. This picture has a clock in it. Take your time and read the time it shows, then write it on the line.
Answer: 10:35
